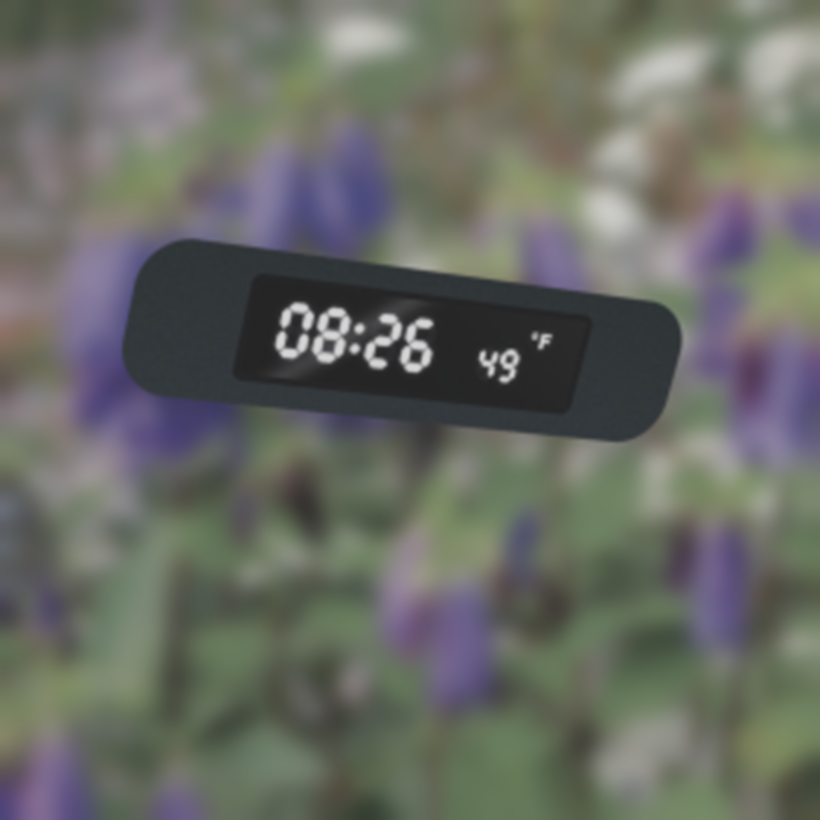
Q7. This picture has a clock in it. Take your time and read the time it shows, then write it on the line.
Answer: 8:26
